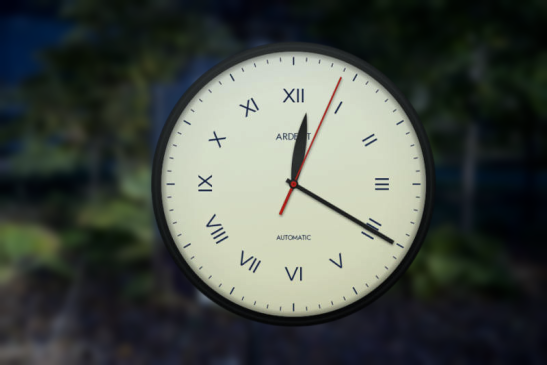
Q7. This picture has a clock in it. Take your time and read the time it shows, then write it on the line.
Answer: 12:20:04
